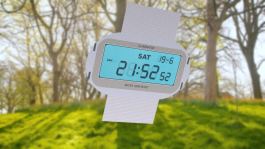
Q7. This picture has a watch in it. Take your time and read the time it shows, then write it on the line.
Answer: 21:52:52
